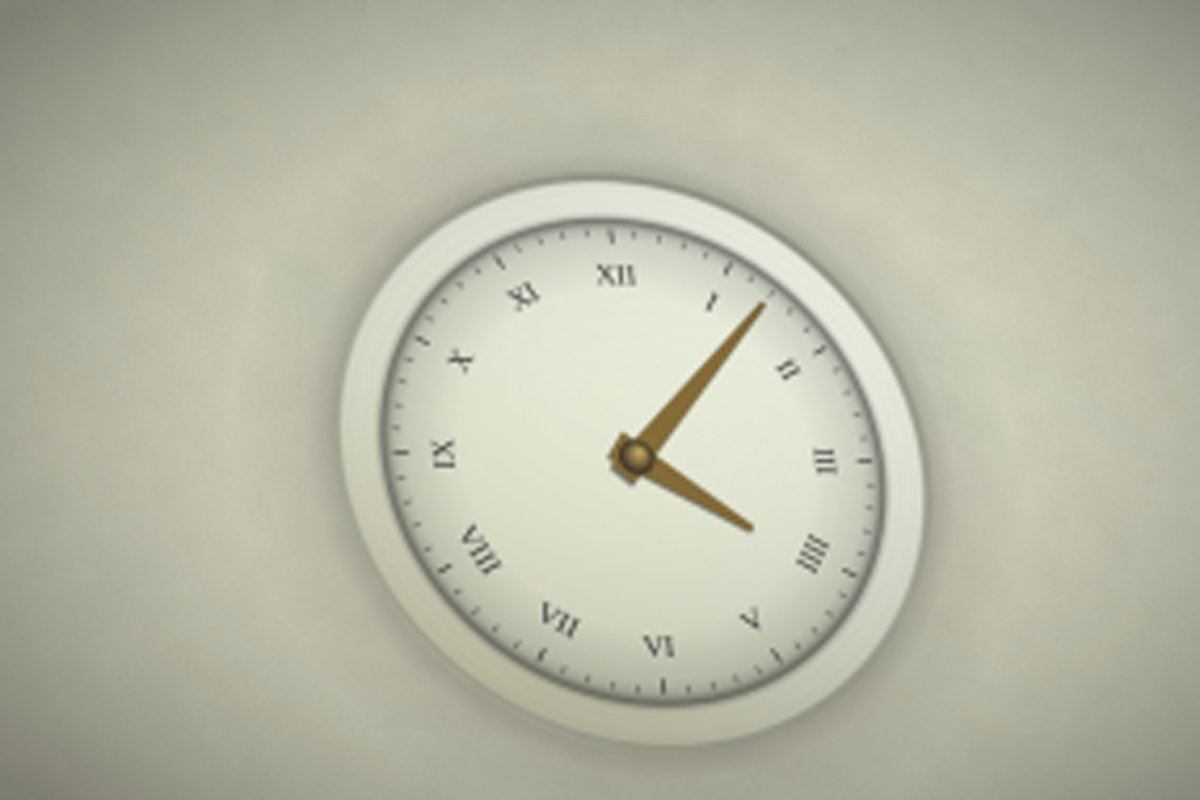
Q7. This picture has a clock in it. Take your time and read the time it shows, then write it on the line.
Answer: 4:07
